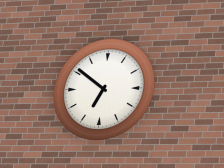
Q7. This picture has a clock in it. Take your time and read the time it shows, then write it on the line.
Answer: 6:51
